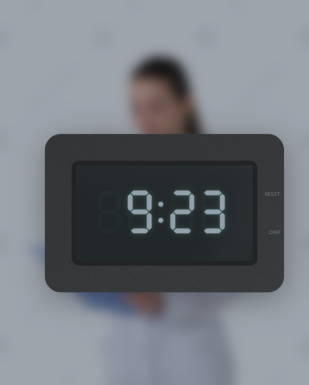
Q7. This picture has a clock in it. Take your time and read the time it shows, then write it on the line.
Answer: 9:23
